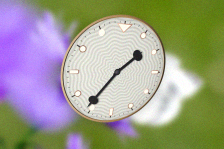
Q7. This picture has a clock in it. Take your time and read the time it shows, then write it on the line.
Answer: 1:36
